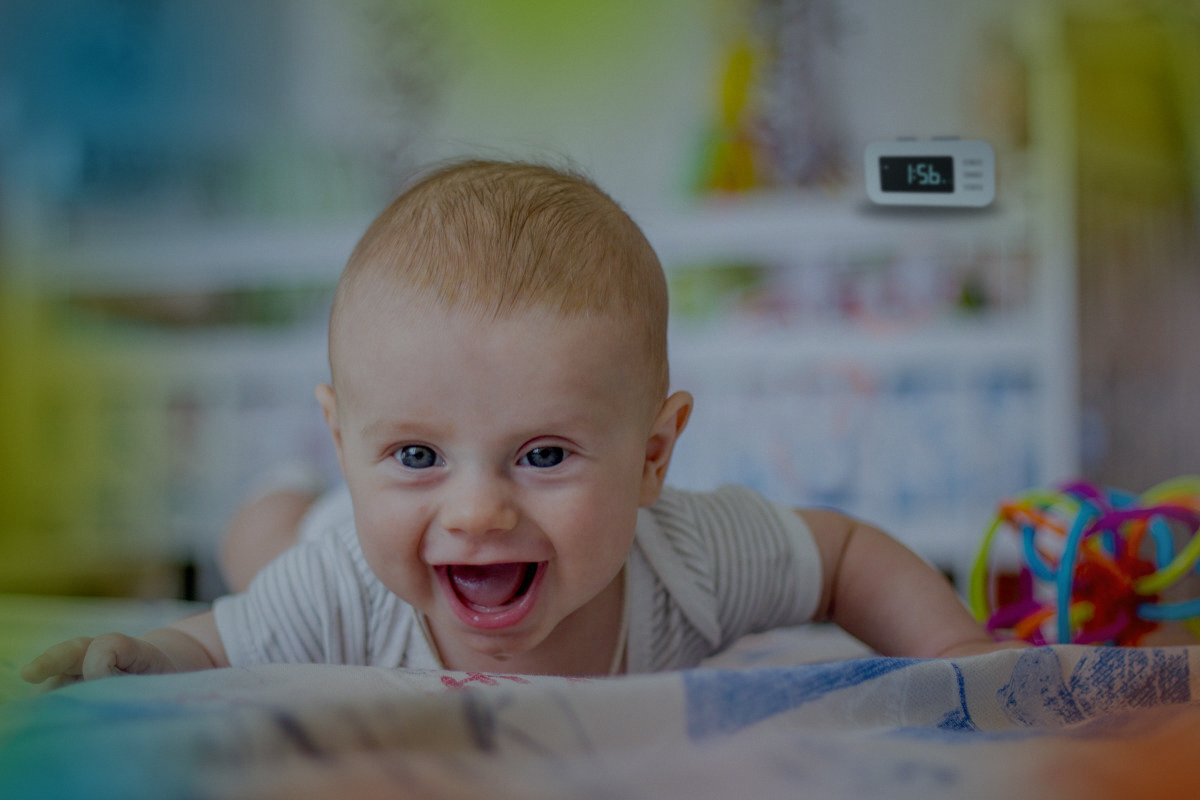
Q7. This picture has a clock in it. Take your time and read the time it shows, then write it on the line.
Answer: 1:56
